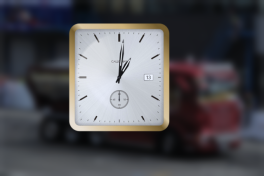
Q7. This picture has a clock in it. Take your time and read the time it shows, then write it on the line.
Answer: 1:01
